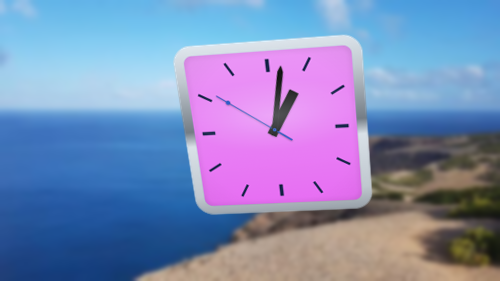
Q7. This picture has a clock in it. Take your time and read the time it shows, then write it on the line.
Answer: 1:01:51
